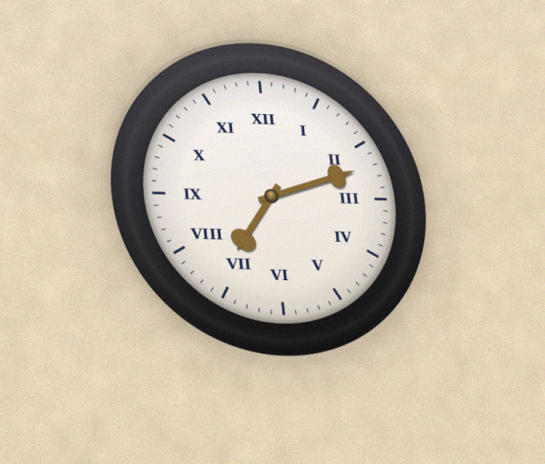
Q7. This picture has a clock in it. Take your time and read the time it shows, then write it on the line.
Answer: 7:12
